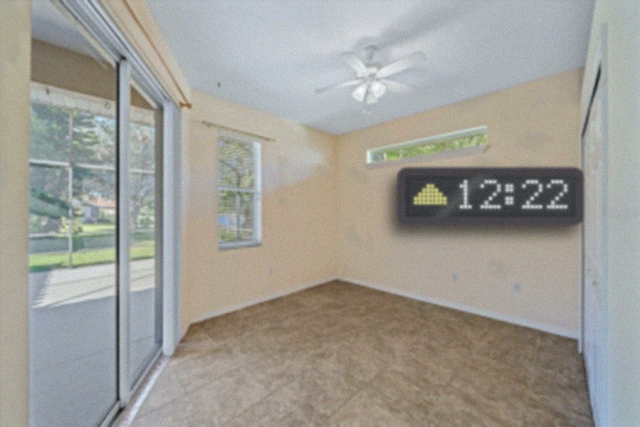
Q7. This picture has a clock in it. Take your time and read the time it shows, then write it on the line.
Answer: 12:22
